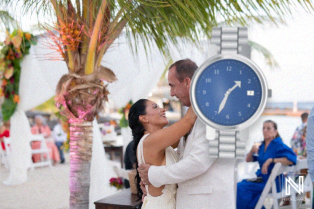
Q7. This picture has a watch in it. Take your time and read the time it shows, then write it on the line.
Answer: 1:34
